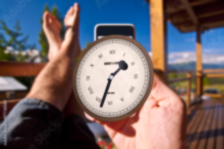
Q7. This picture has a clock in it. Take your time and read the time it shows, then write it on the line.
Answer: 1:33
